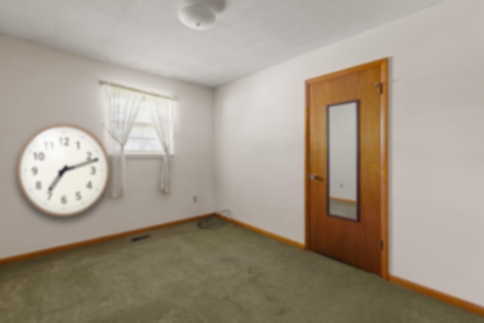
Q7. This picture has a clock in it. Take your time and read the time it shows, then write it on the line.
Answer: 7:12
